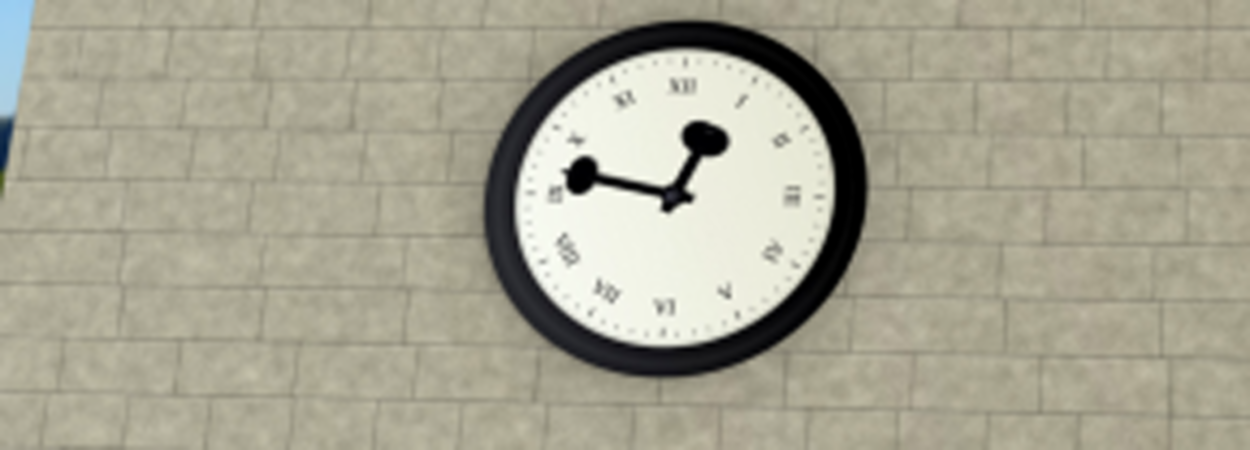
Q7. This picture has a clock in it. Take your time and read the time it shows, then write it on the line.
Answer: 12:47
